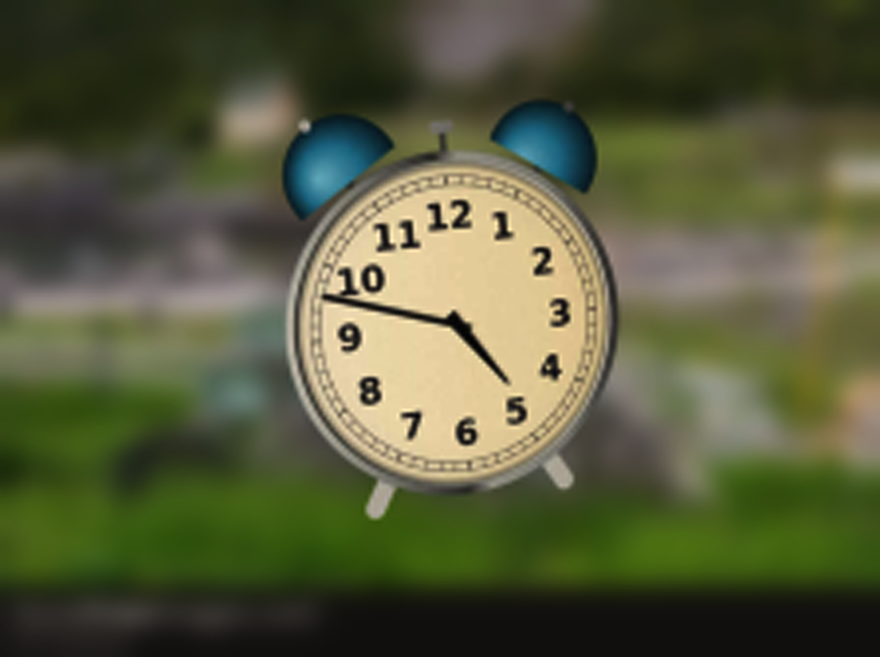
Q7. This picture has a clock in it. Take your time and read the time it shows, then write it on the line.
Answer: 4:48
